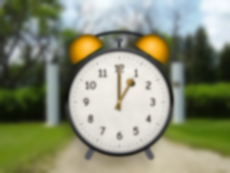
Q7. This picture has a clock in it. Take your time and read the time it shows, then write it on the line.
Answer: 1:00
